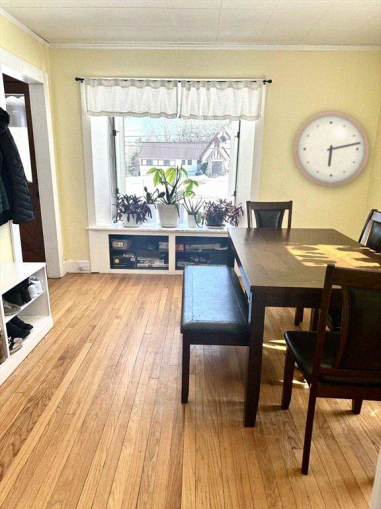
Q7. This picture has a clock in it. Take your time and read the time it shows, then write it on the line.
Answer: 6:13
